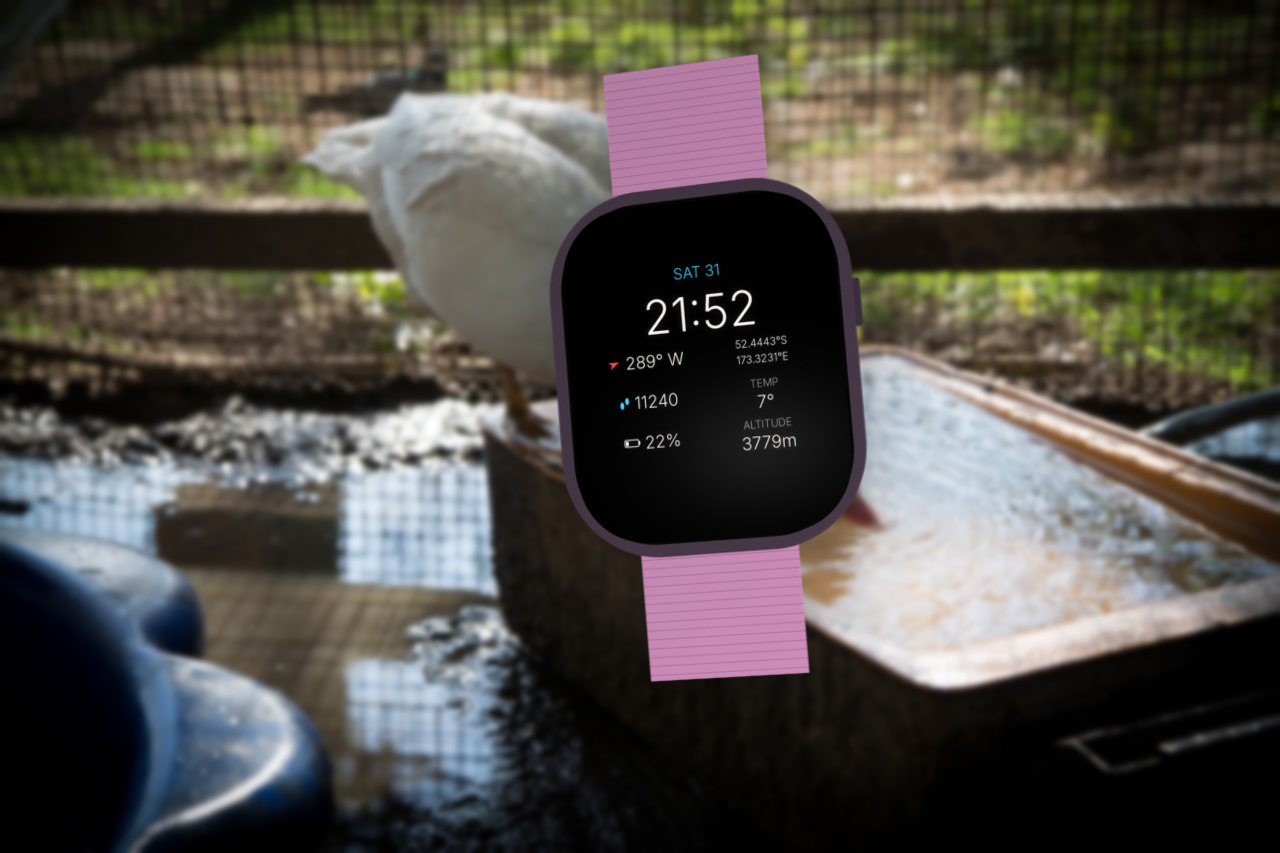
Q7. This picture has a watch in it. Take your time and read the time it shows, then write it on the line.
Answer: 21:52
